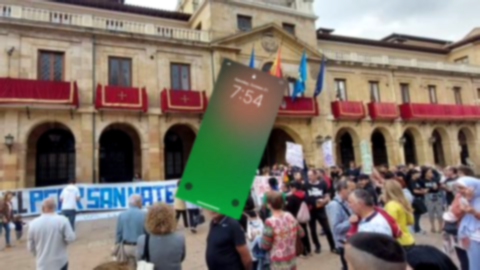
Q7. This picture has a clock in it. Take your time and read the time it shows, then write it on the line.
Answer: 7:54
